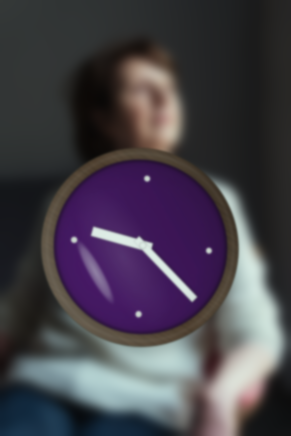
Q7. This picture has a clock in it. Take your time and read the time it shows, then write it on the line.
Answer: 9:22
